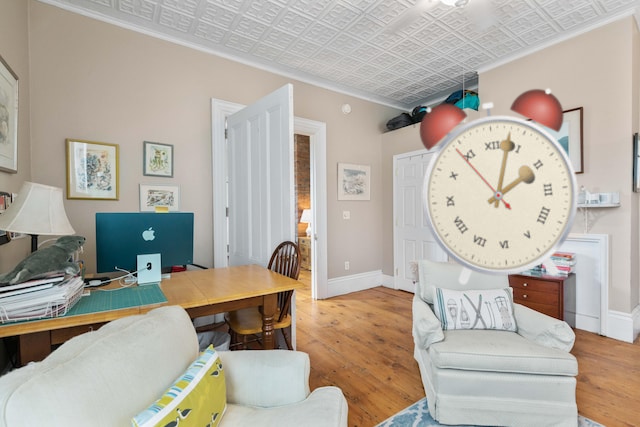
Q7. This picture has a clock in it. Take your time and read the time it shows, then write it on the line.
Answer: 2:02:54
